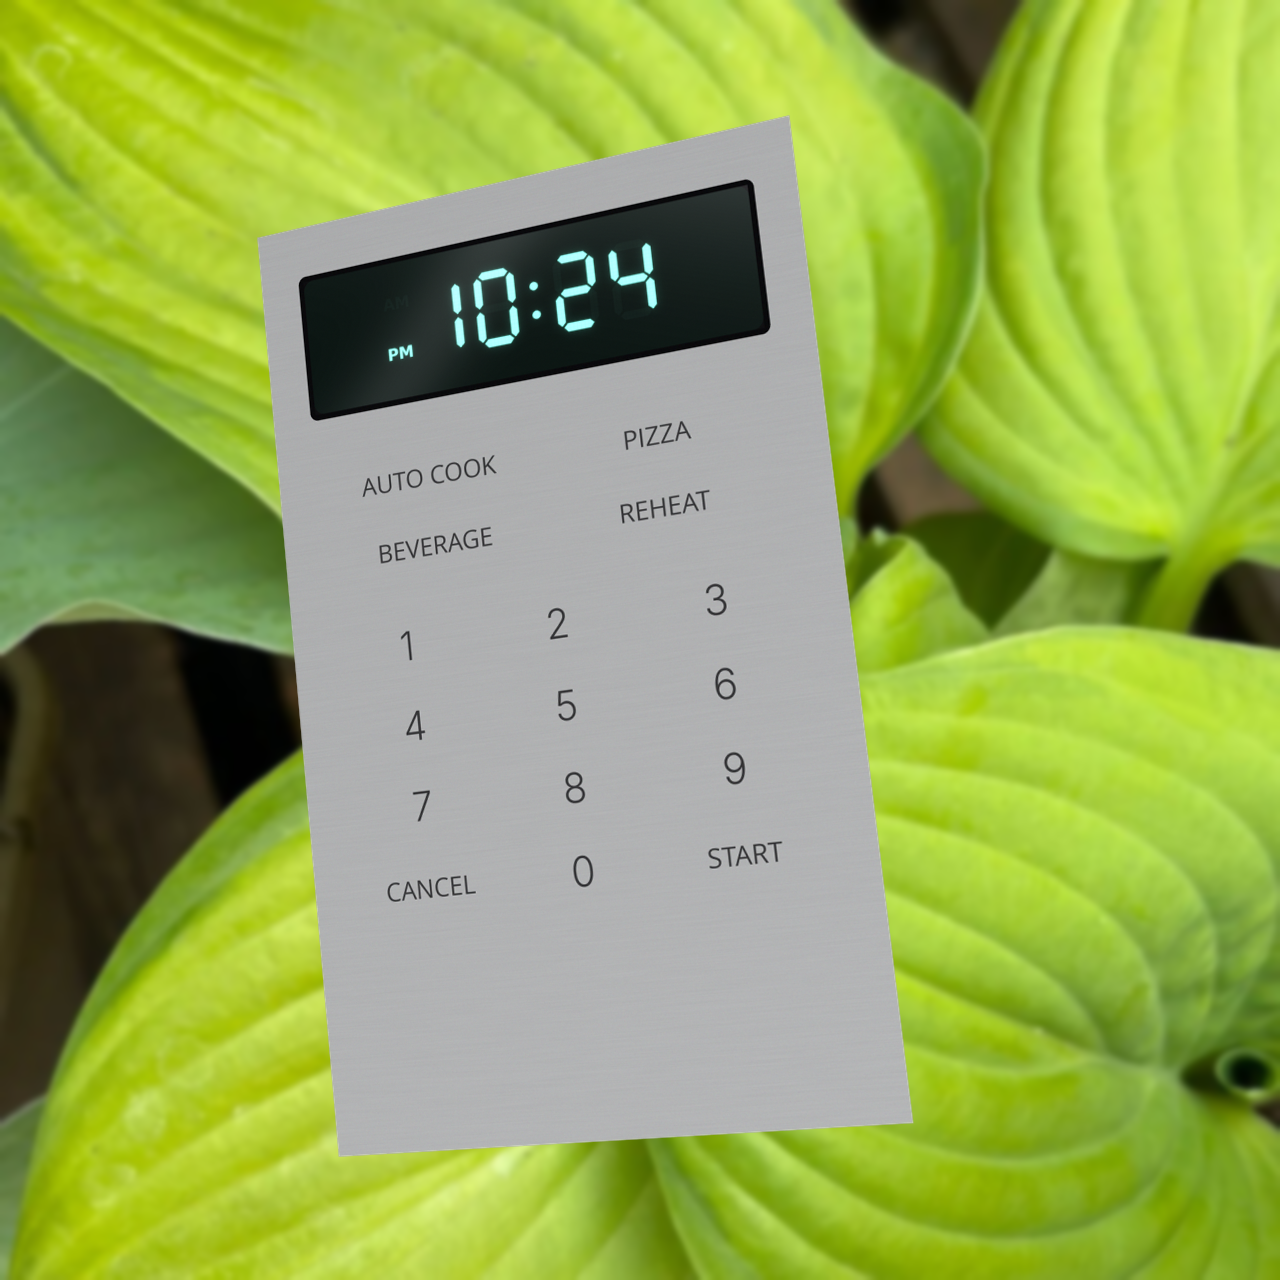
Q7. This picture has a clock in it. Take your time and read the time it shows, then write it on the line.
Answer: 10:24
